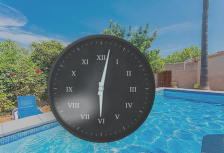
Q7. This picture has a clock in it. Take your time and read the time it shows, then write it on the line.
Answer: 6:02
